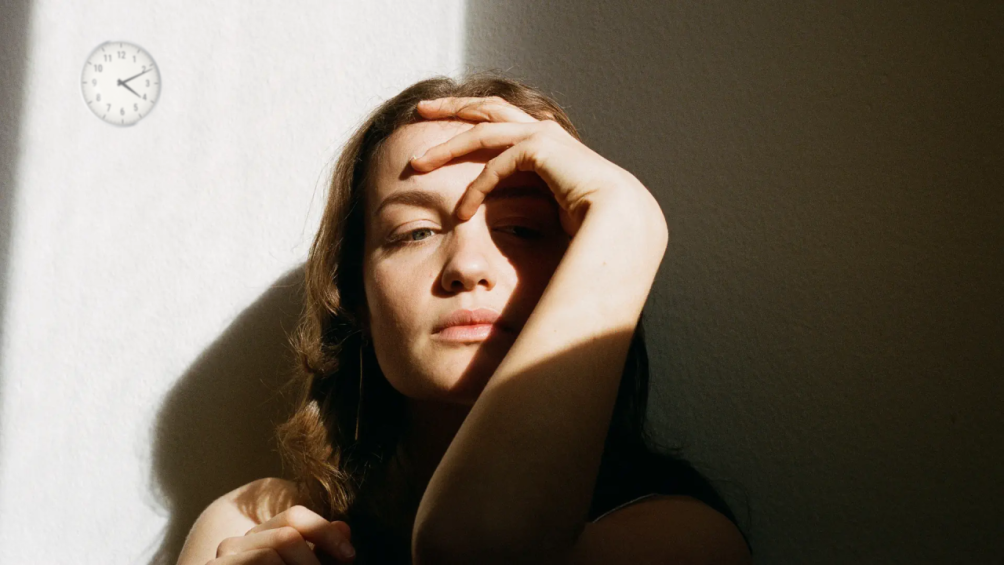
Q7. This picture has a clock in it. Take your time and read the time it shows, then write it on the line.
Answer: 4:11
